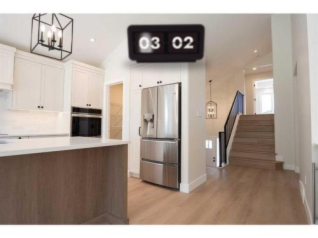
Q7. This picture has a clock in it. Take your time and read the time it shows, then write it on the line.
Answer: 3:02
